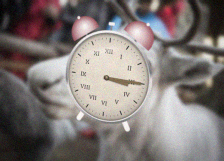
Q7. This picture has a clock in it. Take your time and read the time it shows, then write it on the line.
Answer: 3:15
